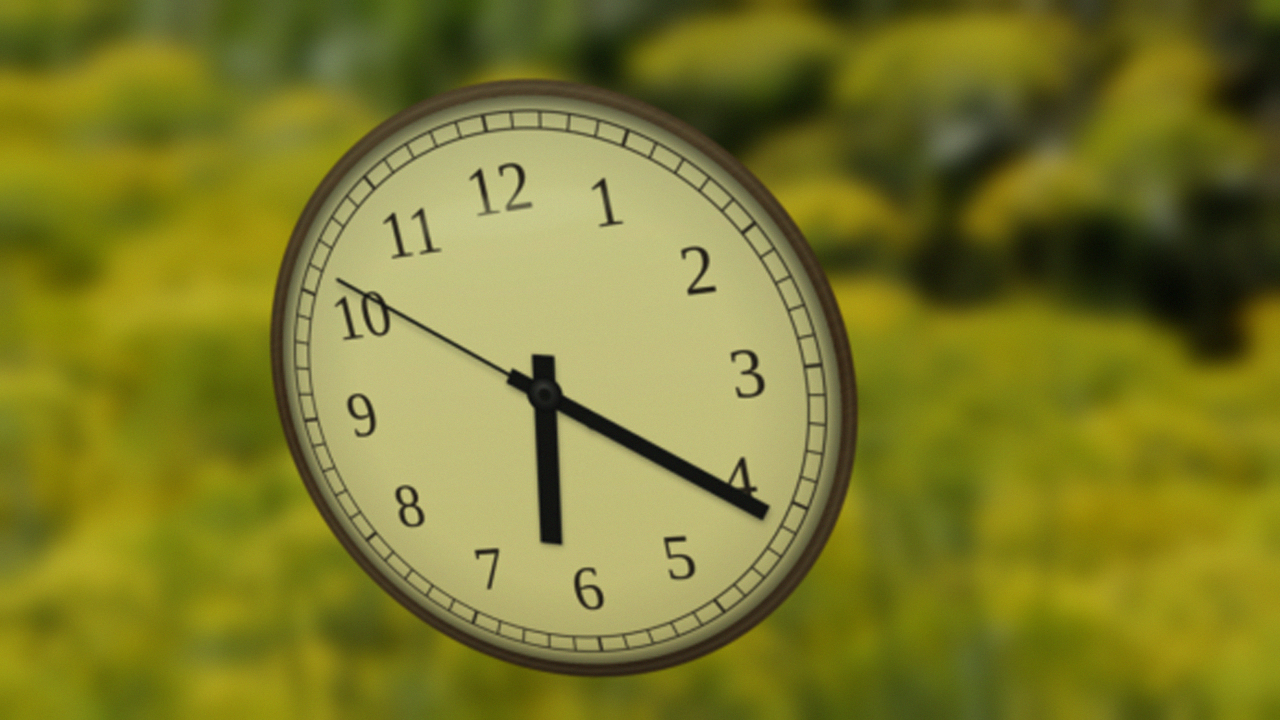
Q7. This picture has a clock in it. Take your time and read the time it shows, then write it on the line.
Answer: 6:20:51
